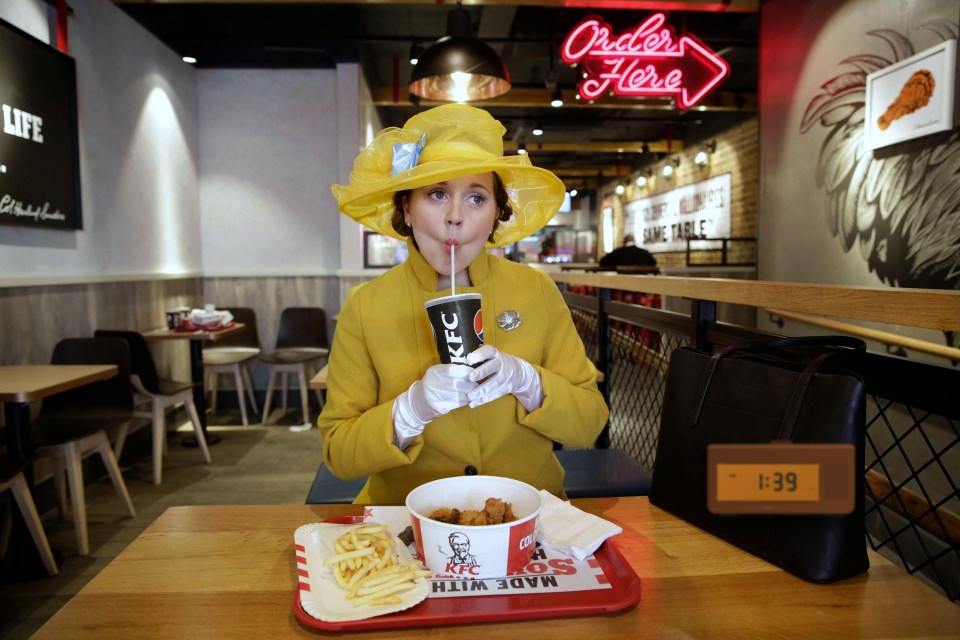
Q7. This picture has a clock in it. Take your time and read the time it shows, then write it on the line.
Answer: 1:39
